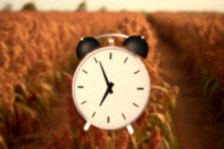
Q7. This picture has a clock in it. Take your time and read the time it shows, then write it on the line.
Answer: 6:56
